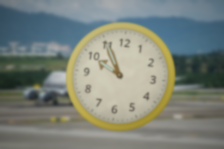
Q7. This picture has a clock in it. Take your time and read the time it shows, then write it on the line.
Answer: 9:55
